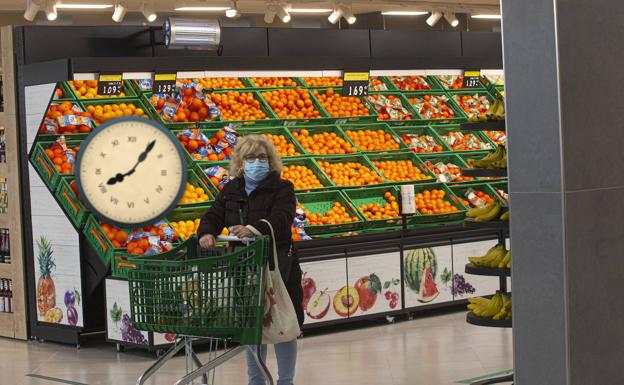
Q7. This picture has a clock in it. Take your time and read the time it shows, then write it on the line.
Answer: 8:06
